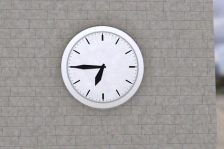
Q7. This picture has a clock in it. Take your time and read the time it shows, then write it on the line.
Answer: 6:45
